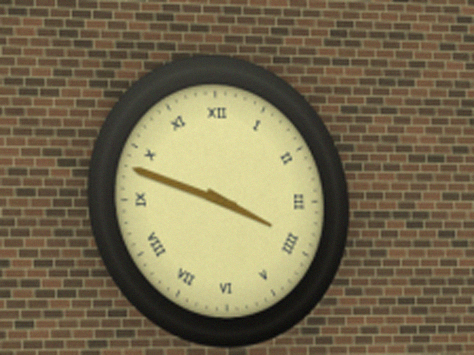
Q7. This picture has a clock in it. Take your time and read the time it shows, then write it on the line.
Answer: 3:48
